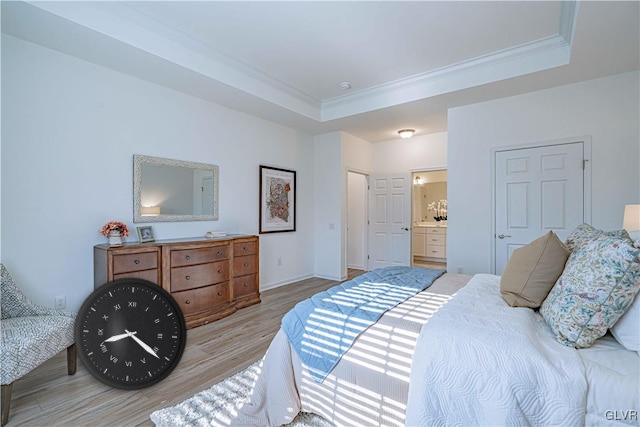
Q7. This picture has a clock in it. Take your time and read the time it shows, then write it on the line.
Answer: 8:21
